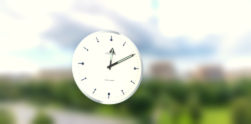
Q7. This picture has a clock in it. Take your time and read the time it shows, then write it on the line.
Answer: 12:10
